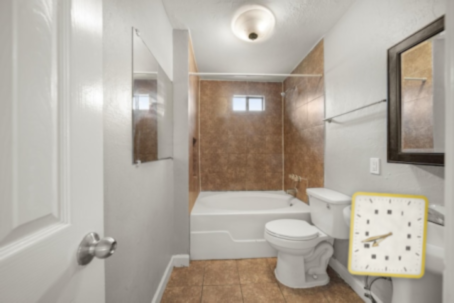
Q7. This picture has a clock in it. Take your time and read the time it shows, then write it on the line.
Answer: 7:42
